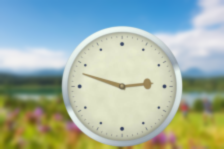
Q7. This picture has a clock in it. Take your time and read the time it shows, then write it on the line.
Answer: 2:48
